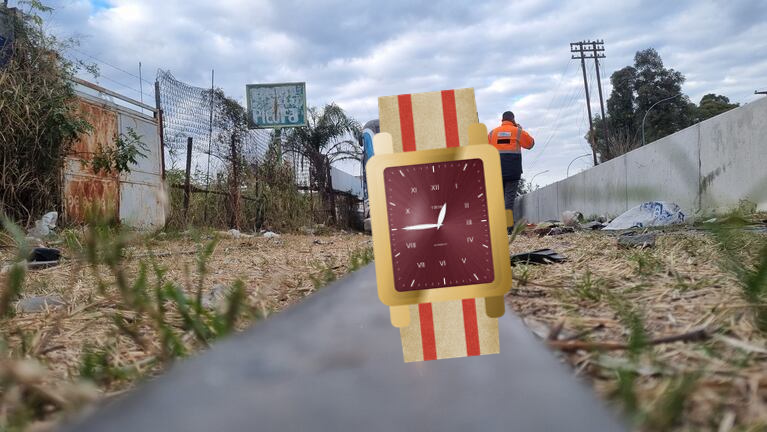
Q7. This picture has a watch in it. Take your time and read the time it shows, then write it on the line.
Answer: 12:45
